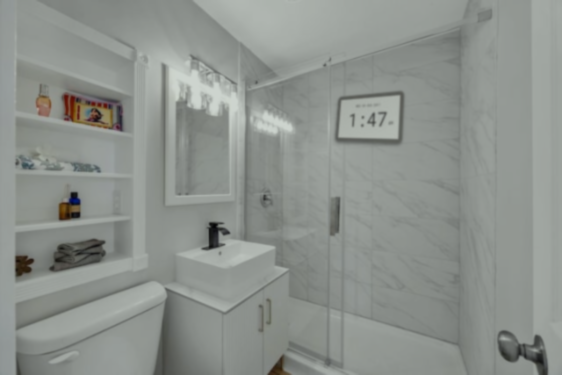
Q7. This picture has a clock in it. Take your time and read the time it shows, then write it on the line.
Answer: 1:47
